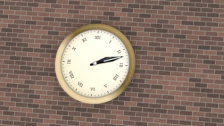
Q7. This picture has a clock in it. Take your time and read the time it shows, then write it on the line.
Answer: 2:12
